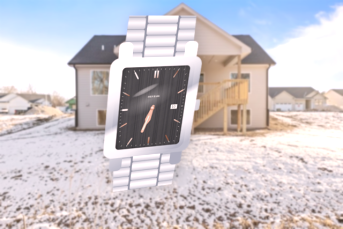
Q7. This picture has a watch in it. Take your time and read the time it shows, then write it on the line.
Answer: 6:33
